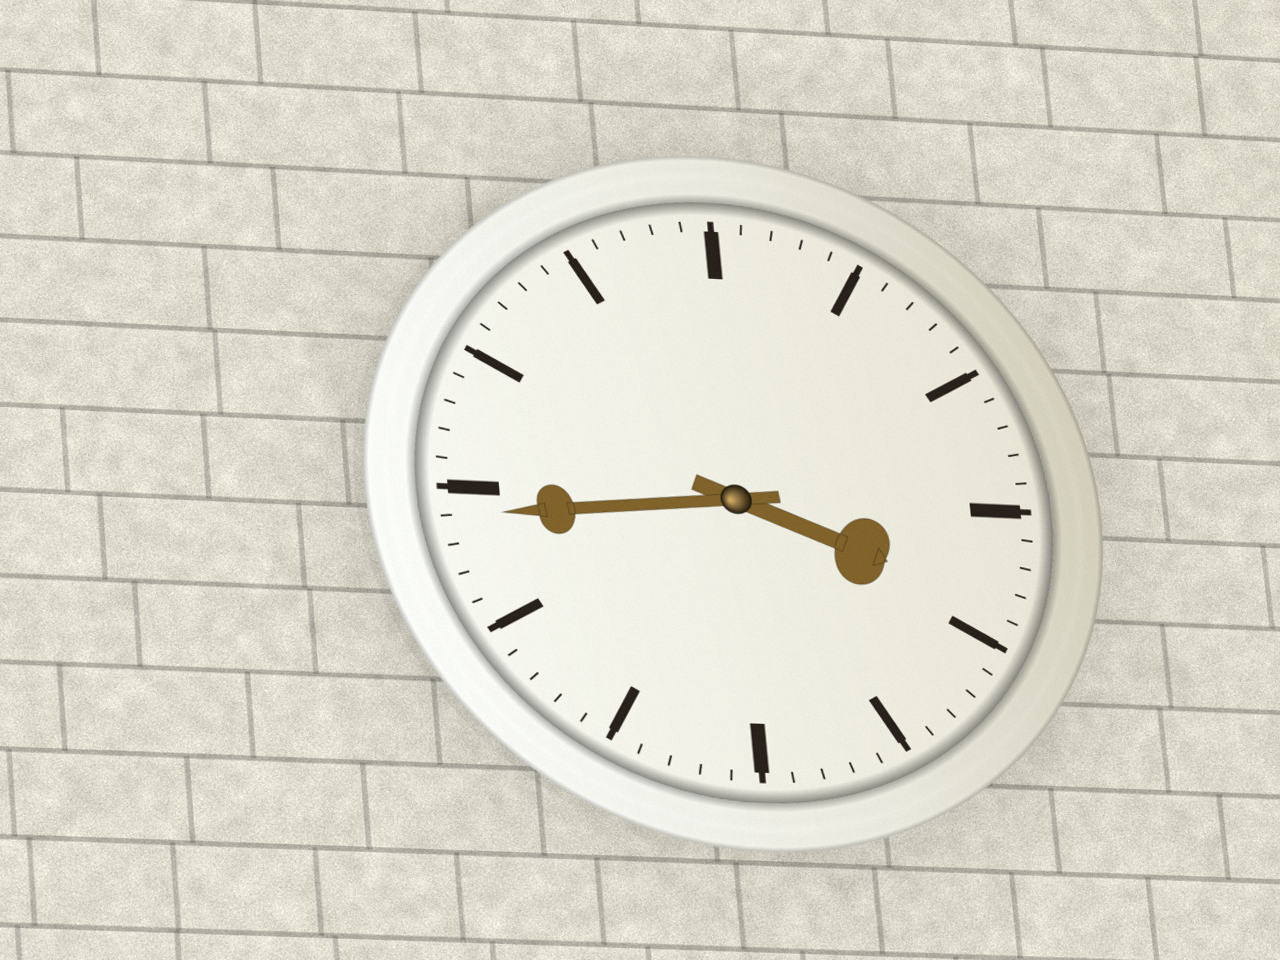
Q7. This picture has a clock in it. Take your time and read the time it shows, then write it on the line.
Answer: 3:44
